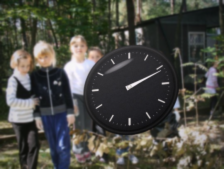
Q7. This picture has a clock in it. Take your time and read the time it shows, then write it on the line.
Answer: 2:11
